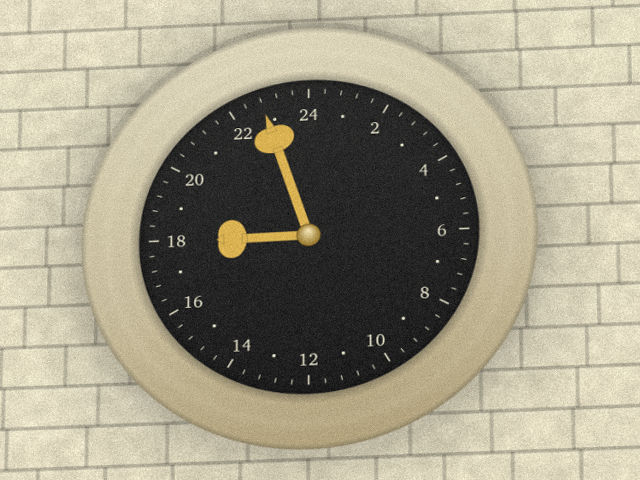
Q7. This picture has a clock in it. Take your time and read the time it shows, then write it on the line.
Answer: 17:57
